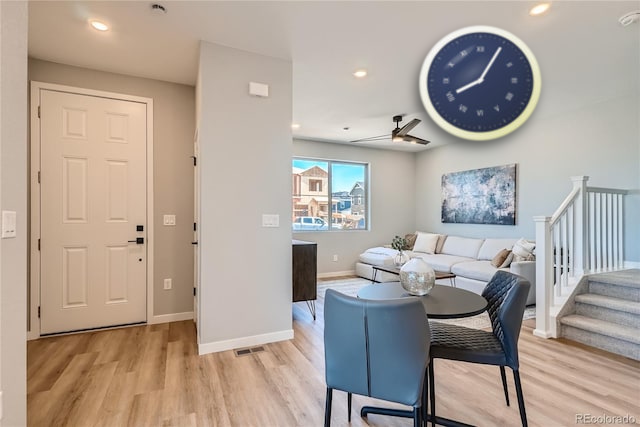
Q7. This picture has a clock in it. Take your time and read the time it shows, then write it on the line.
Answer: 8:05
